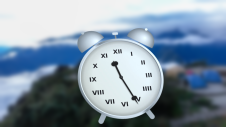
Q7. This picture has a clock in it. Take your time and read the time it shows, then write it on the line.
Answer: 11:26
